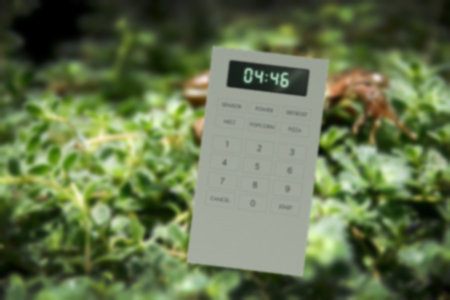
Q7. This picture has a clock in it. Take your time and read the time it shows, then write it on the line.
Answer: 4:46
